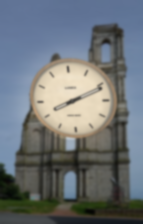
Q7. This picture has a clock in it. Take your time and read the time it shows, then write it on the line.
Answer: 8:11
